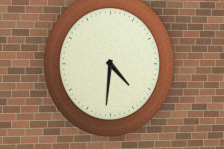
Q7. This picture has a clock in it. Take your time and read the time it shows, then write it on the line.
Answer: 4:31
